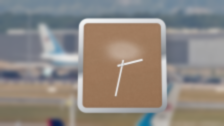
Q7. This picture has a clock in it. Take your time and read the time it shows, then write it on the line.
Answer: 2:32
